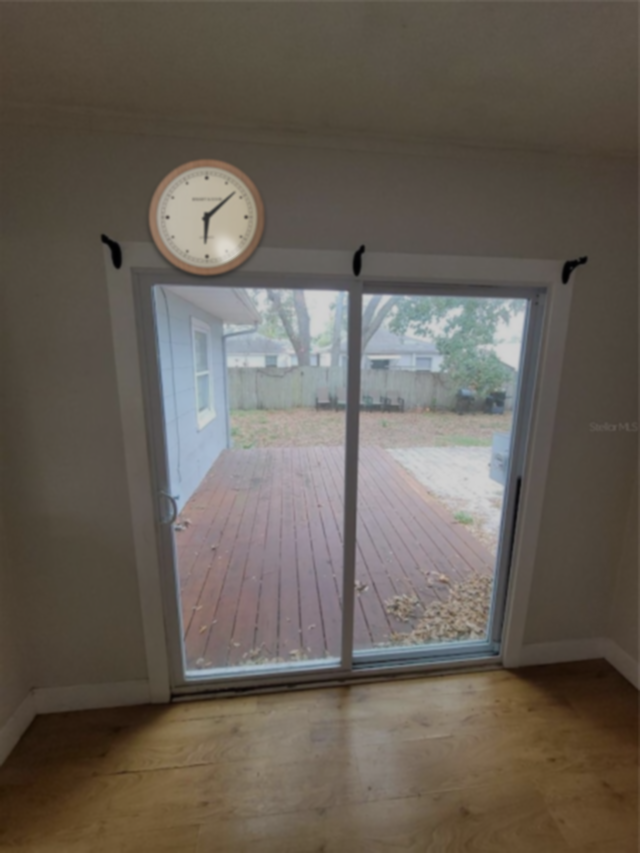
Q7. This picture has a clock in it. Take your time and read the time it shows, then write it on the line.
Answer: 6:08
